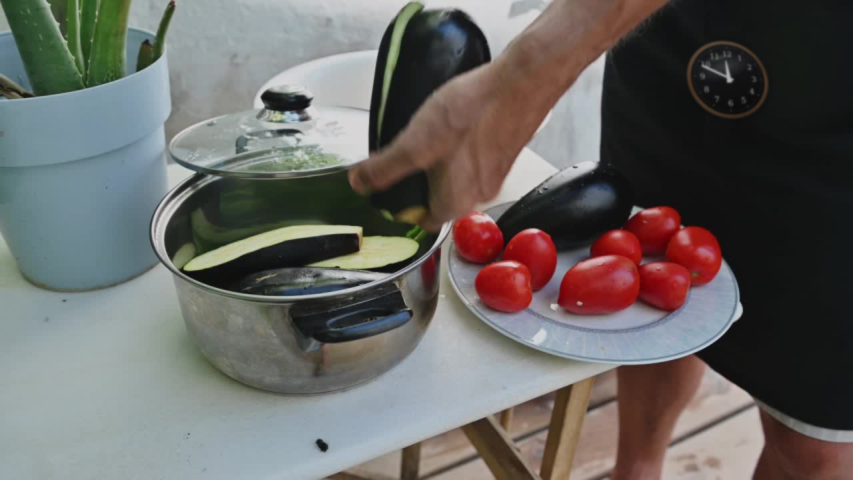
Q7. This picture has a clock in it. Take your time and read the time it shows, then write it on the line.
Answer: 11:49
